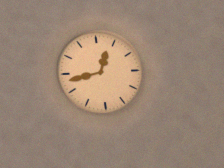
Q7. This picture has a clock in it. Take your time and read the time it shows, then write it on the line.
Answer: 12:43
